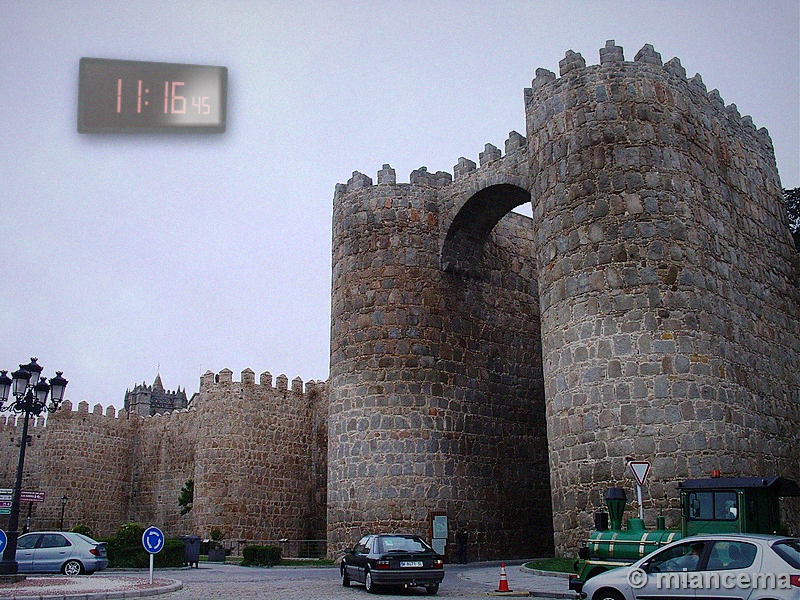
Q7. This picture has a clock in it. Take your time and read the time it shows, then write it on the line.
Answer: 11:16:45
